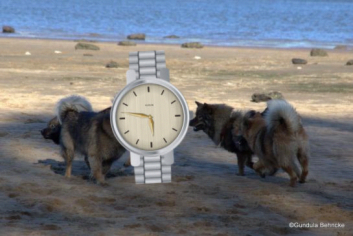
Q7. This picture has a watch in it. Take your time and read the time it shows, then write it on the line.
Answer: 5:47
